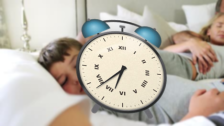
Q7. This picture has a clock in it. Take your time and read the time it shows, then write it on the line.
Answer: 6:38
